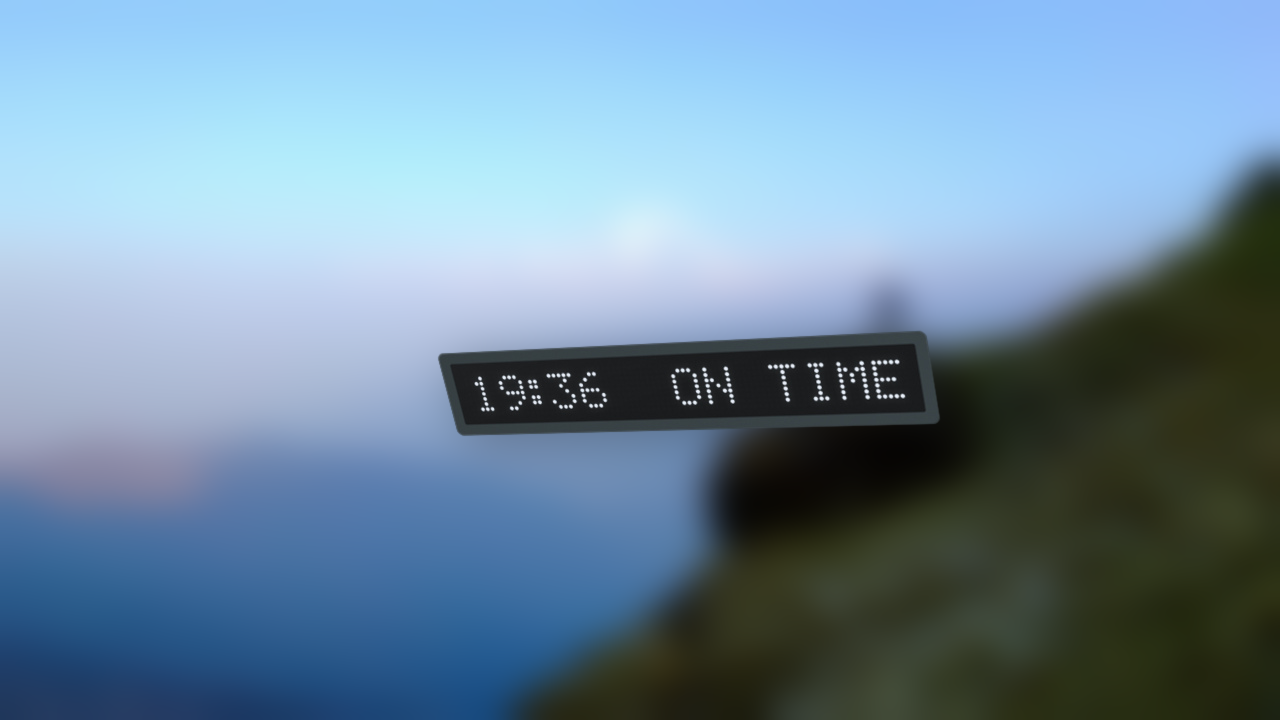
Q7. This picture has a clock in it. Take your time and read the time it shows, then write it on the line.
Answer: 19:36
